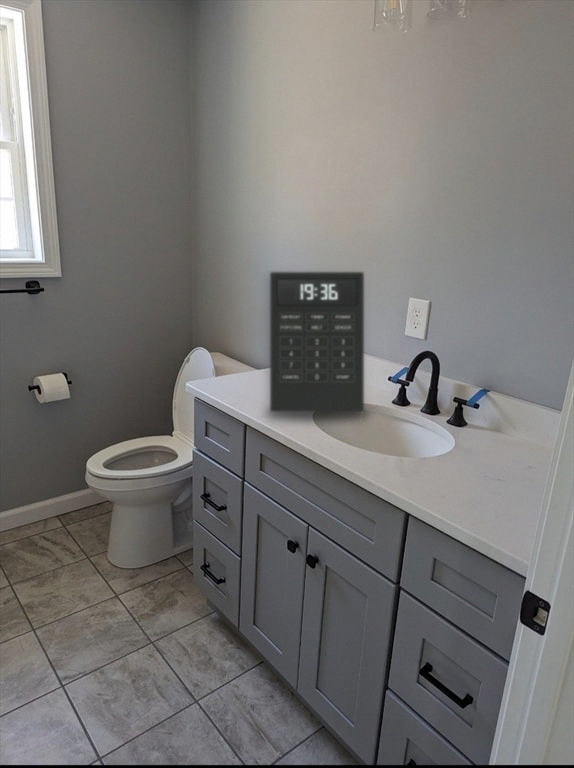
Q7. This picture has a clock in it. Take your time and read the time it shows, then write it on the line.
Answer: 19:36
